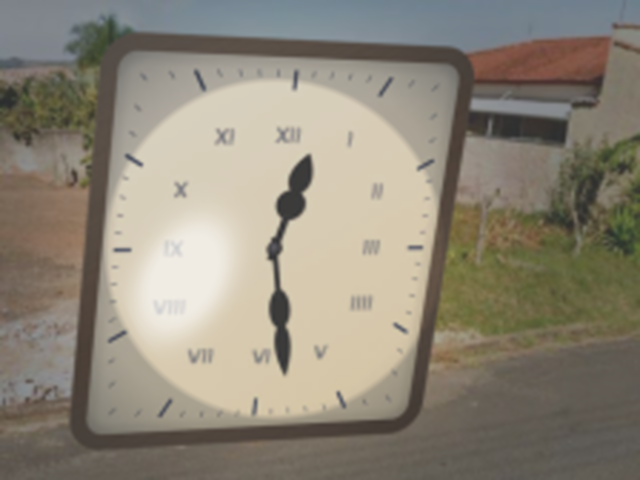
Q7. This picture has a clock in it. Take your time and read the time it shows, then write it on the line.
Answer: 12:28
